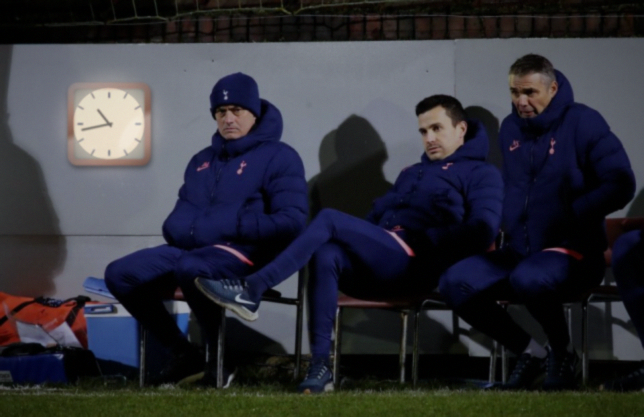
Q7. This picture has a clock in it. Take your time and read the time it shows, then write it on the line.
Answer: 10:43
